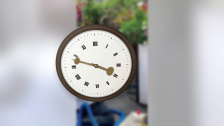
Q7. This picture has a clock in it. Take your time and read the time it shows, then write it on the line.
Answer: 3:48
